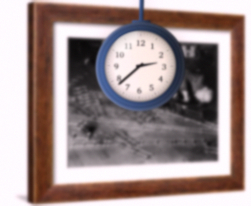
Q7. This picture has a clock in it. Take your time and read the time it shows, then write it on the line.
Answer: 2:38
